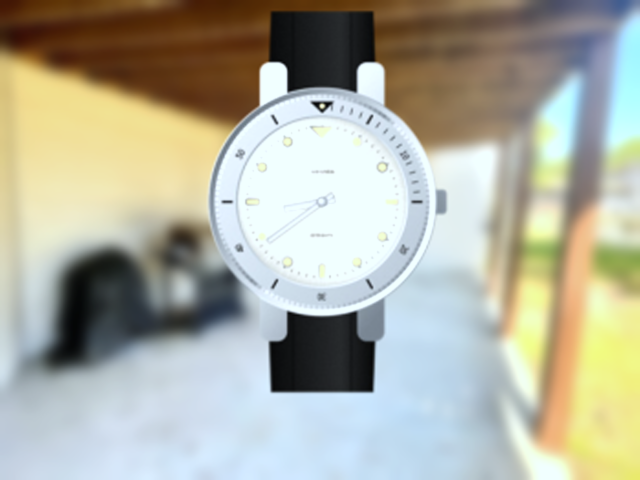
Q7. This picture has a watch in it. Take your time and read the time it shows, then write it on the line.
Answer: 8:39
